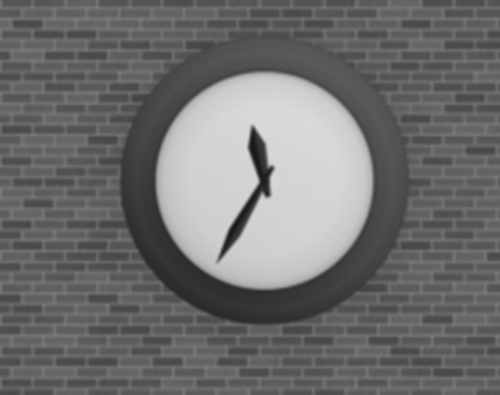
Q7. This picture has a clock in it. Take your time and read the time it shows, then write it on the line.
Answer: 11:35
